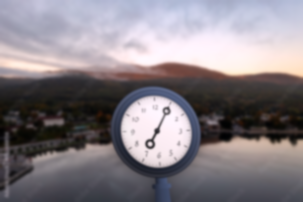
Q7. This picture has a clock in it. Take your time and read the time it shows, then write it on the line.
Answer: 7:05
